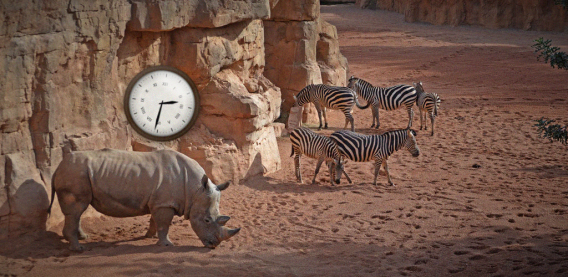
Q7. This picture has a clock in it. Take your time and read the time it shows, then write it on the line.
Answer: 2:31
